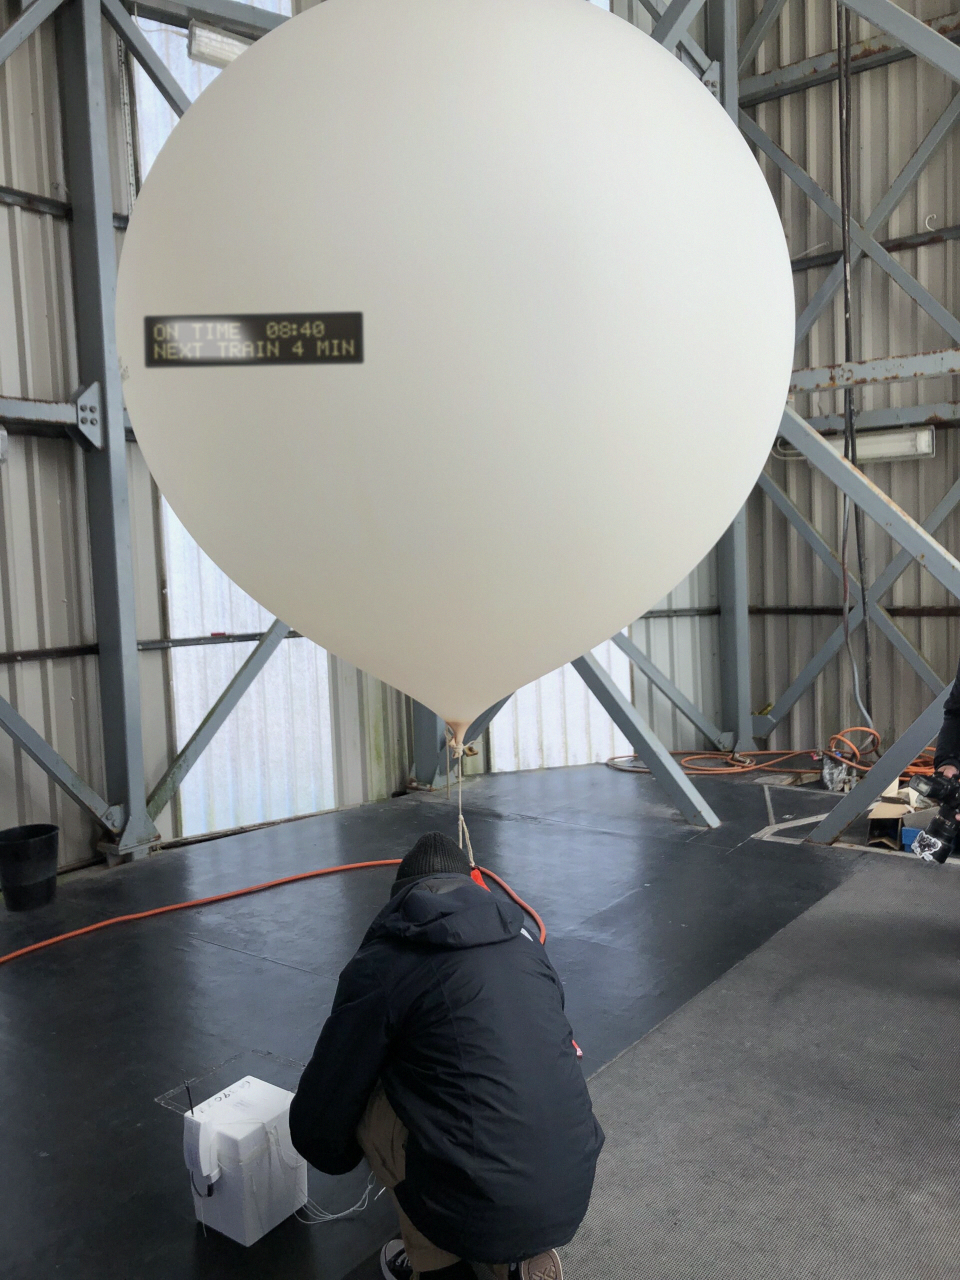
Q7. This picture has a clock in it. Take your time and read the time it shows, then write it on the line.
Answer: 8:40
